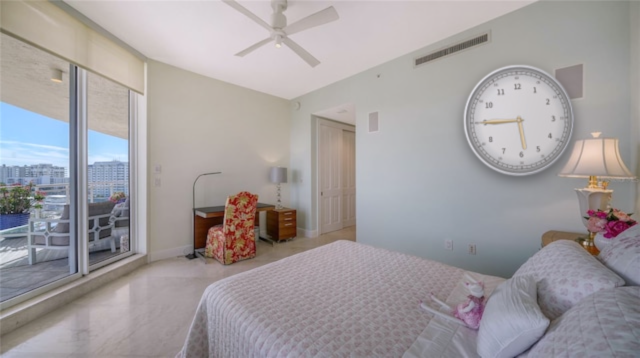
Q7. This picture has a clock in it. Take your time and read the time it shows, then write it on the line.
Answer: 5:45
